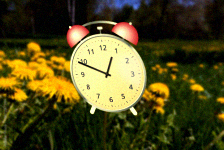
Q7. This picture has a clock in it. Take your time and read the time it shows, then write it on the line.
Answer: 12:49
